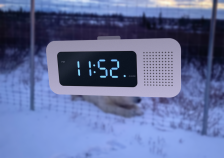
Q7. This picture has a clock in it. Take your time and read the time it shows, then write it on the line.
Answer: 11:52
